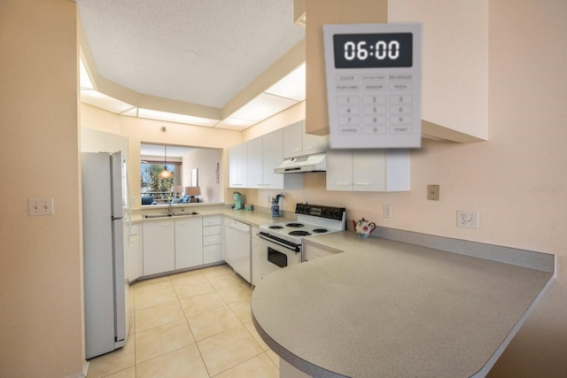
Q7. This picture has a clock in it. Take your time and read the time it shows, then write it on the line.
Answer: 6:00
